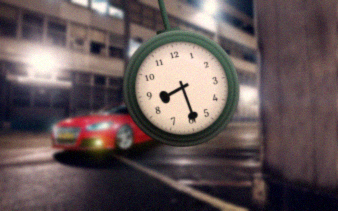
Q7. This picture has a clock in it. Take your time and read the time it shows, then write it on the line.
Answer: 8:29
